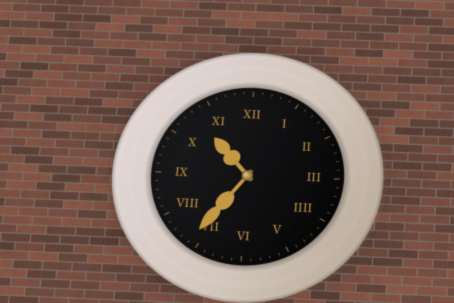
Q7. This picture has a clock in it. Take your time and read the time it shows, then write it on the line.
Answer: 10:36
